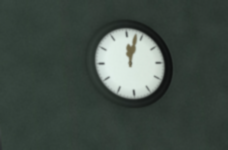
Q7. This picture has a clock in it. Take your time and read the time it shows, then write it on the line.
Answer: 12:03
